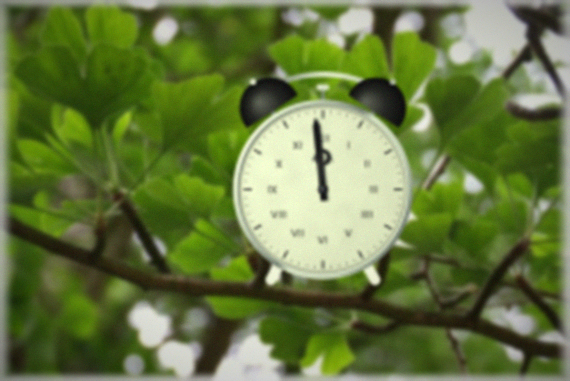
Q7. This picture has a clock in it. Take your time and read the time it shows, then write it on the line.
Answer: 11:59
